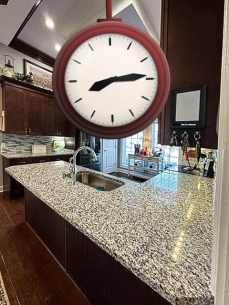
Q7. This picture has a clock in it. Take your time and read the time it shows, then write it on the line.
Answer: 8:14
